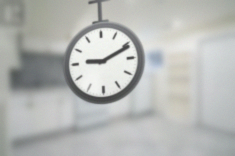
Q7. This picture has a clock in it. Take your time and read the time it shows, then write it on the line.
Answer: 9:11
